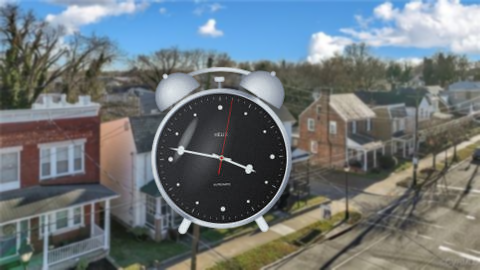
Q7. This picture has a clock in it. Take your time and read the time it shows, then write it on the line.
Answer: 3:47:02
